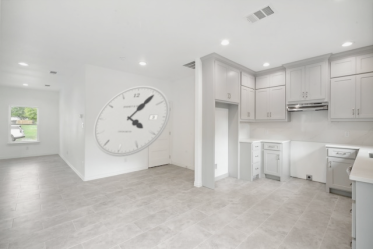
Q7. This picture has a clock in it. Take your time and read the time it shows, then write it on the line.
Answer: 4:06
